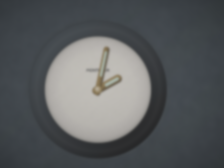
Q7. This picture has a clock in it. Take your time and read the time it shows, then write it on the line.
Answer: 2:02
